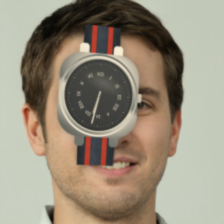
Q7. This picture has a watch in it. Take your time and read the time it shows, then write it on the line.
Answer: 6:32
